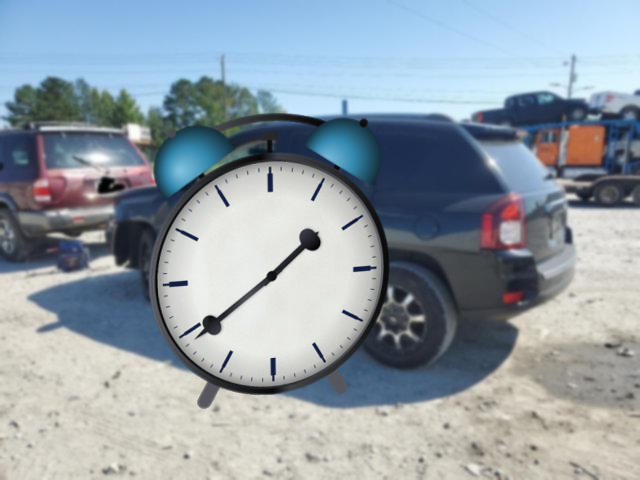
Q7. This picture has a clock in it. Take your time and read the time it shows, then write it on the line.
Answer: 1:39
